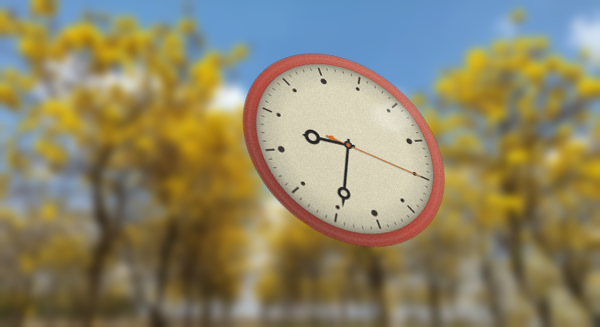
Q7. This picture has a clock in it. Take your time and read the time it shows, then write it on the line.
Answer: 9:34:20
